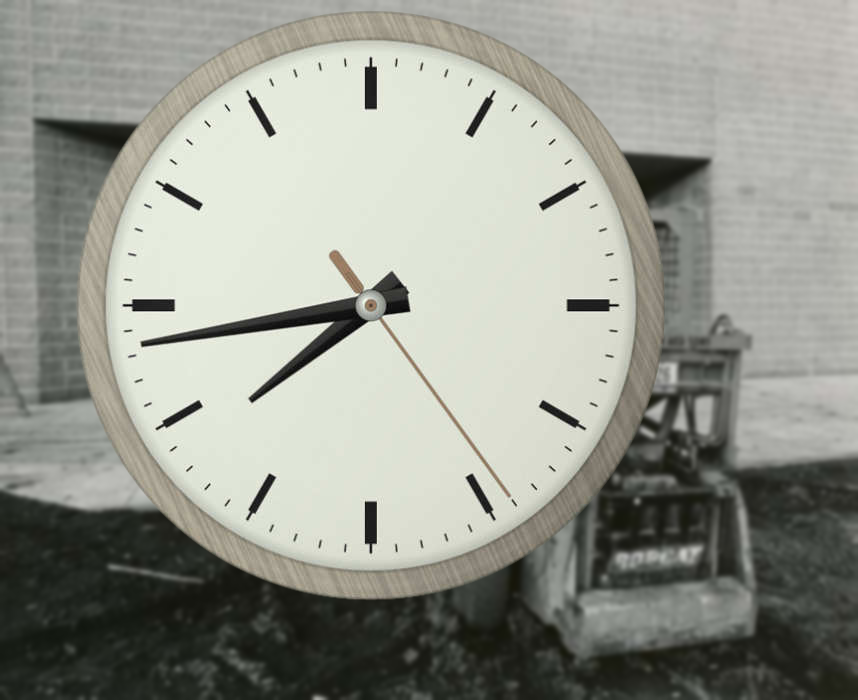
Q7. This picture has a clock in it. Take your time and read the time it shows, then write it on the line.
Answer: 7:43:24
